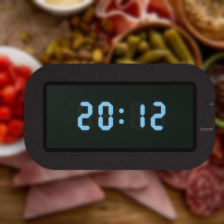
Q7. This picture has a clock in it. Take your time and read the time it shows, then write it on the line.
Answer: 20:12
